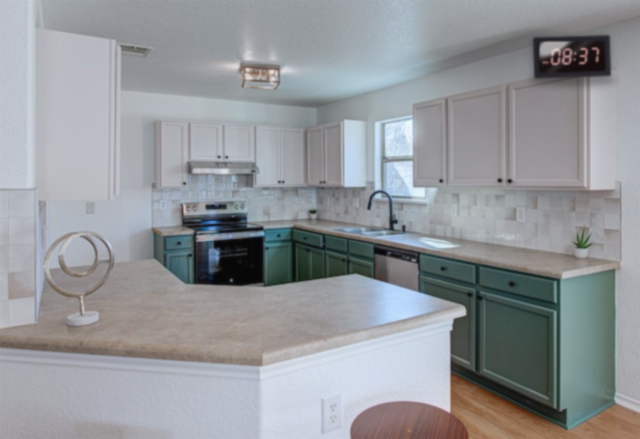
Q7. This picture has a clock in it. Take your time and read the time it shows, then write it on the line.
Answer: 8:37
